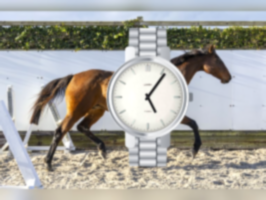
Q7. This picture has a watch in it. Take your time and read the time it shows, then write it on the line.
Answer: 5:06
